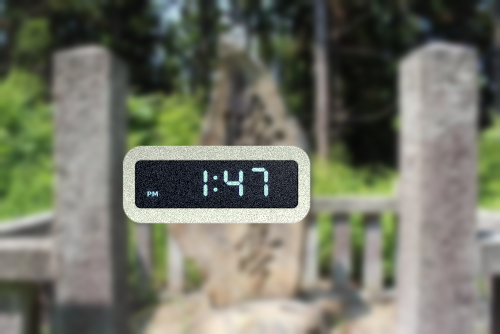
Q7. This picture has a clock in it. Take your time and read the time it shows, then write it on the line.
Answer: 1:47
